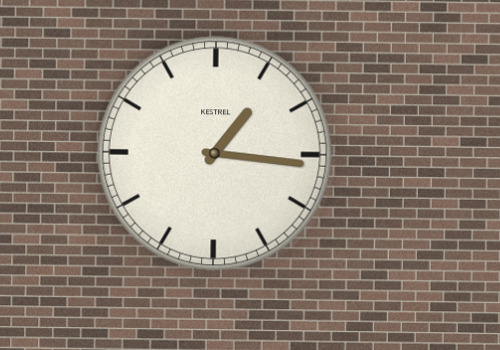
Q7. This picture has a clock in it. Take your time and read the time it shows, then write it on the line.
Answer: 1:16
